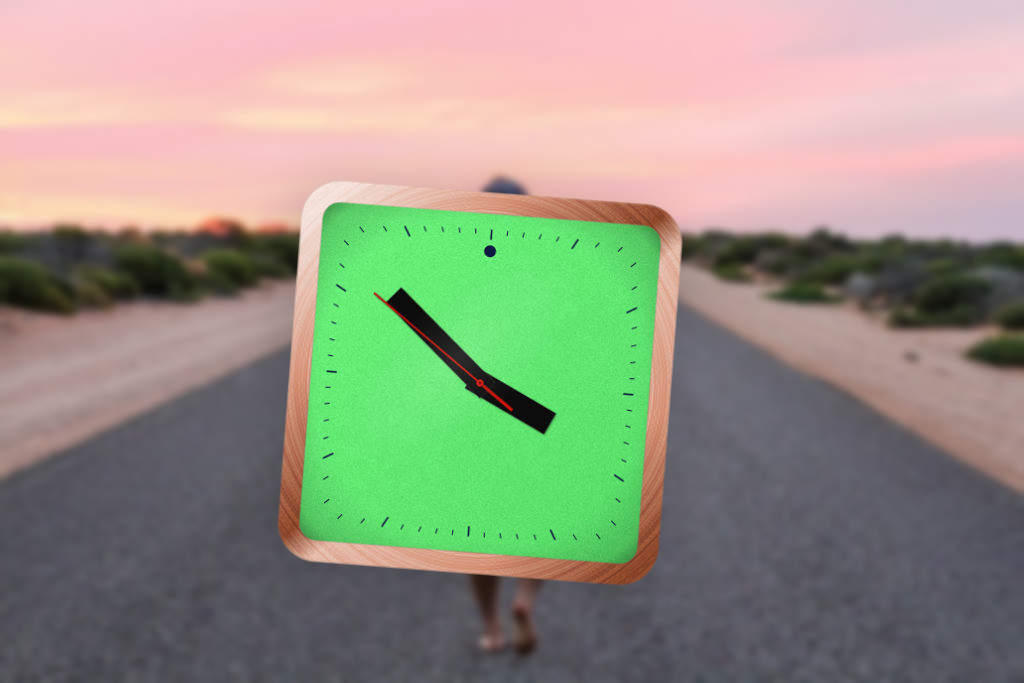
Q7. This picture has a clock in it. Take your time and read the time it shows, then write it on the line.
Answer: 3:51:51
